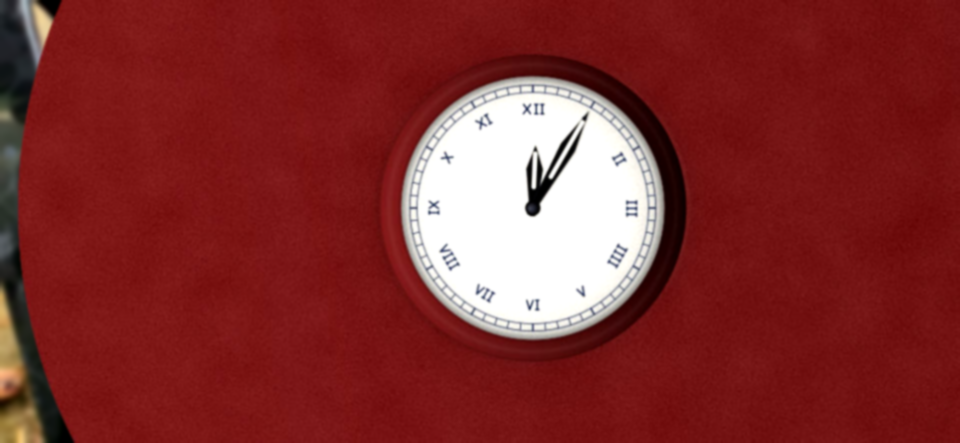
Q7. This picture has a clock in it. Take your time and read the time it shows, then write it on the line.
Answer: 12:05
